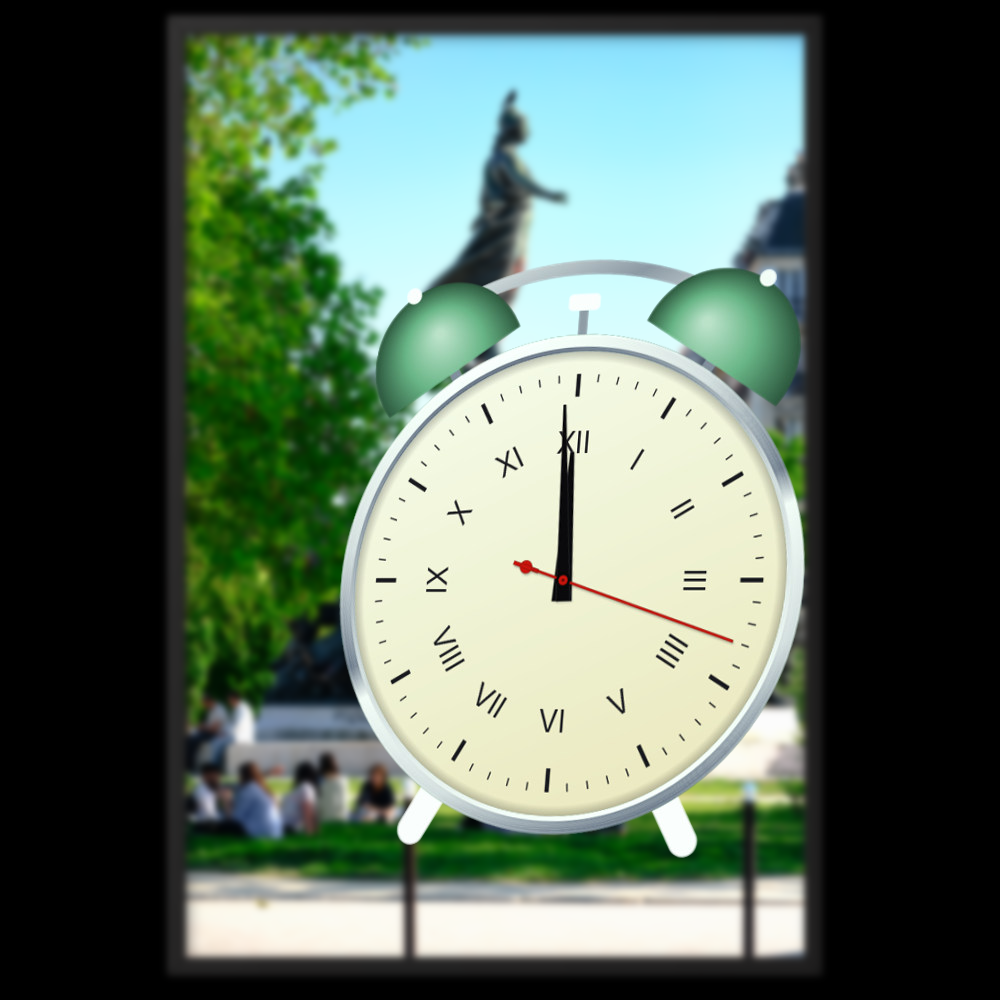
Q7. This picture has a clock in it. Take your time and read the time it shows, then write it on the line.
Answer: 11:59:18
